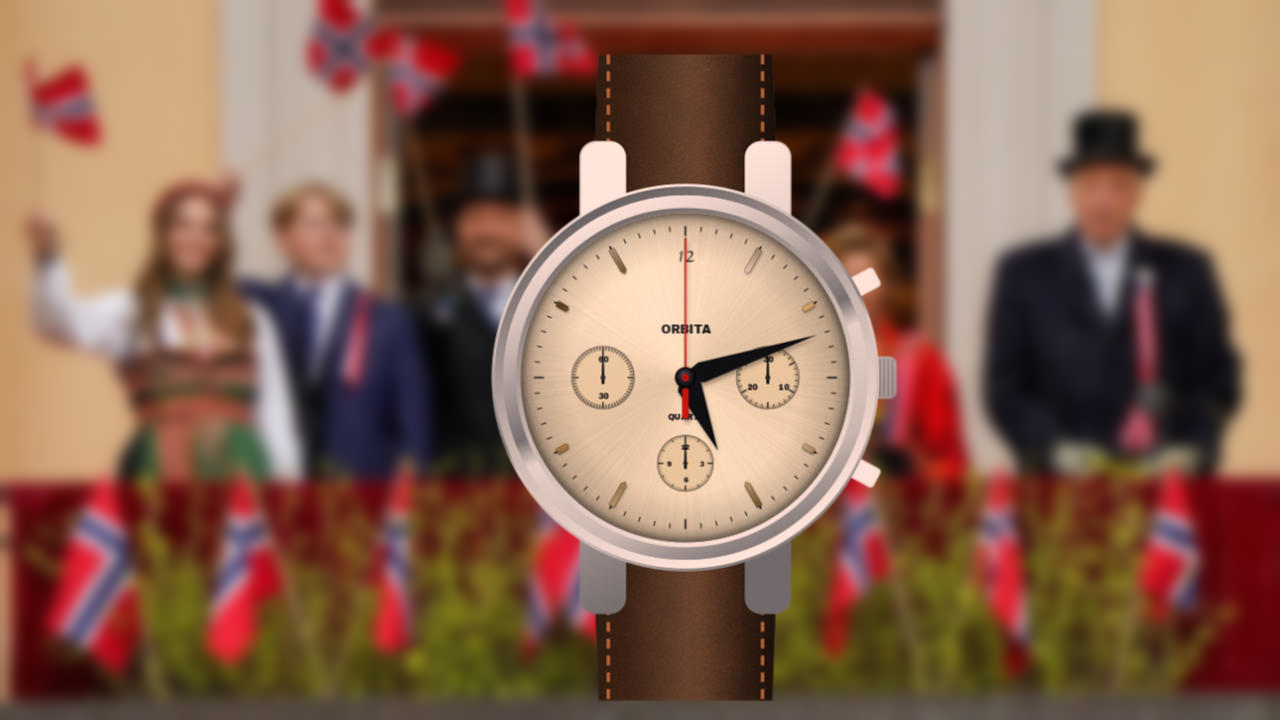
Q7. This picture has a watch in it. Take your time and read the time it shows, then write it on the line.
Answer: 5:12
